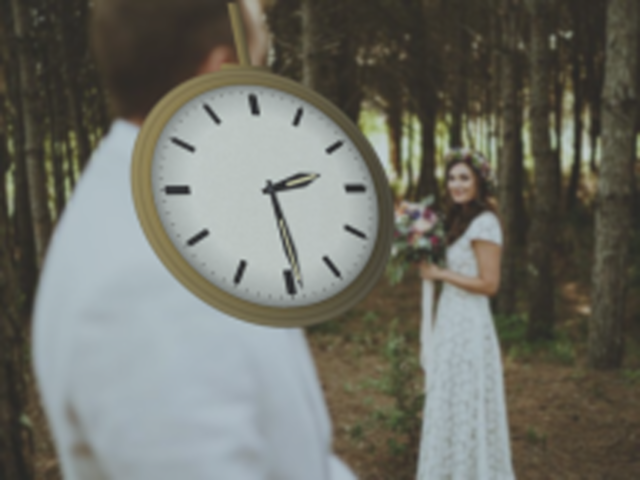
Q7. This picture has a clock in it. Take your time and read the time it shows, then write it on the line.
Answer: 2:29
